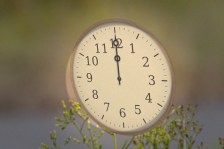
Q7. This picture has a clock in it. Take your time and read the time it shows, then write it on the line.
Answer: 12:00
